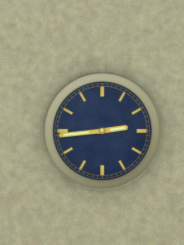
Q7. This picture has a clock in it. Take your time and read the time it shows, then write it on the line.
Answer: 2:44
